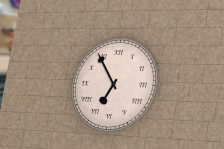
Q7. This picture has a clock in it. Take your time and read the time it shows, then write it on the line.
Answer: 6:54
